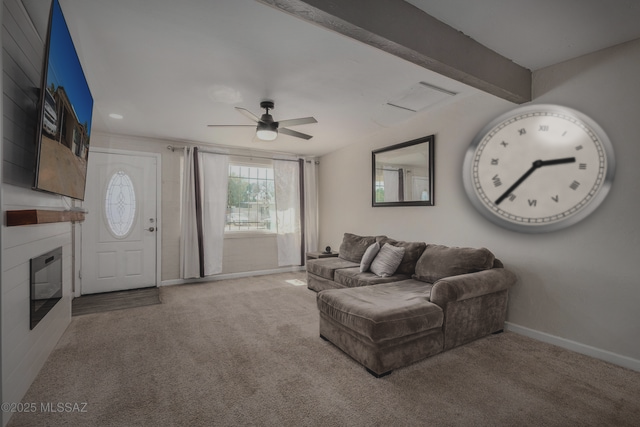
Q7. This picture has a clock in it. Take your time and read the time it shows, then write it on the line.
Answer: 2:36
